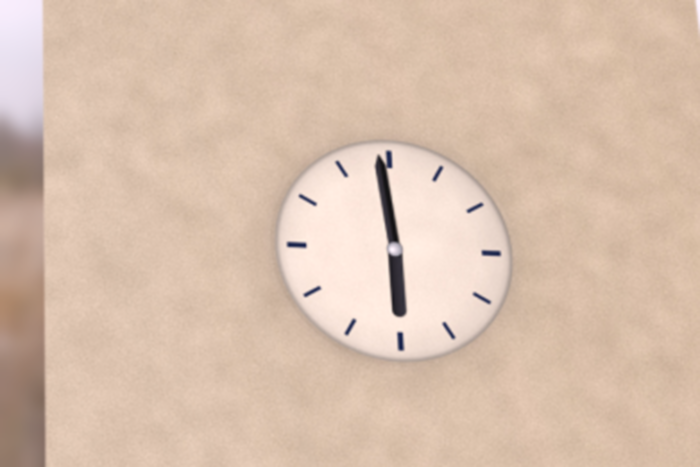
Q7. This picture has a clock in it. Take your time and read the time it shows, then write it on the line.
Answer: 5:59
